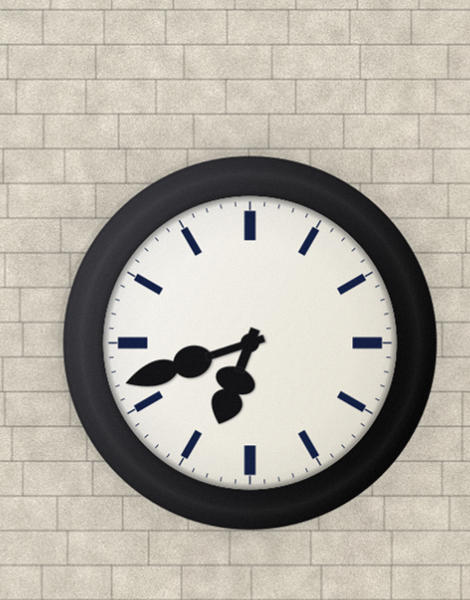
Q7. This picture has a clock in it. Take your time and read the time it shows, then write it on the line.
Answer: 6:42
